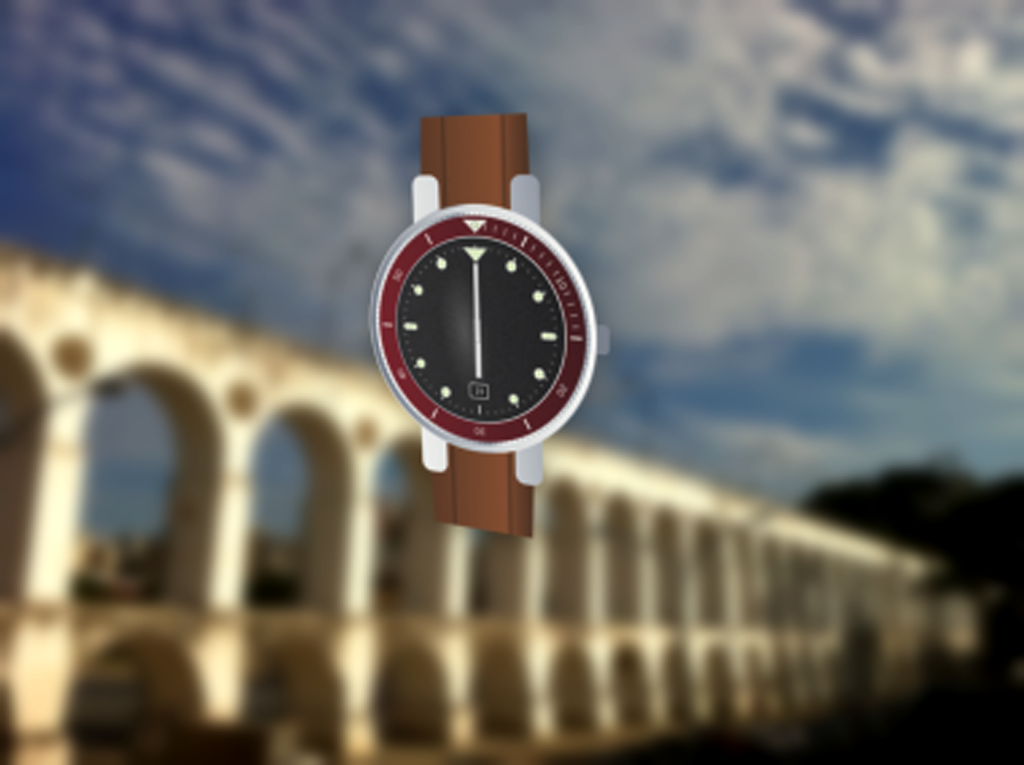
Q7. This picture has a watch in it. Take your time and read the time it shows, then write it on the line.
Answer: 6:00
